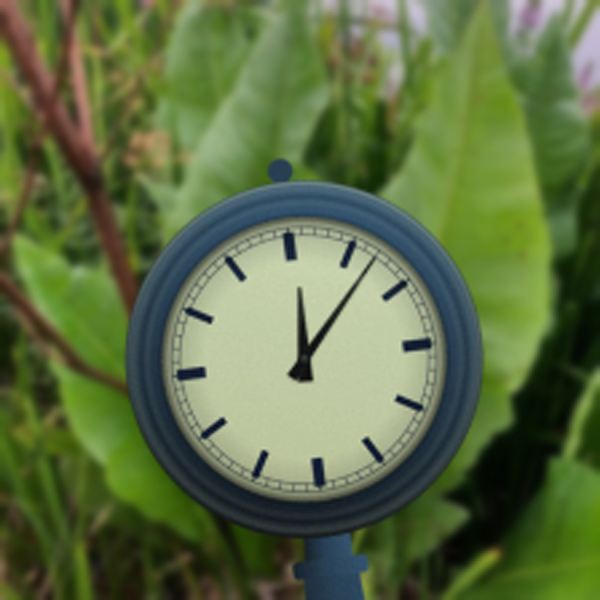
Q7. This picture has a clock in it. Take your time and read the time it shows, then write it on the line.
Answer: 12:07
